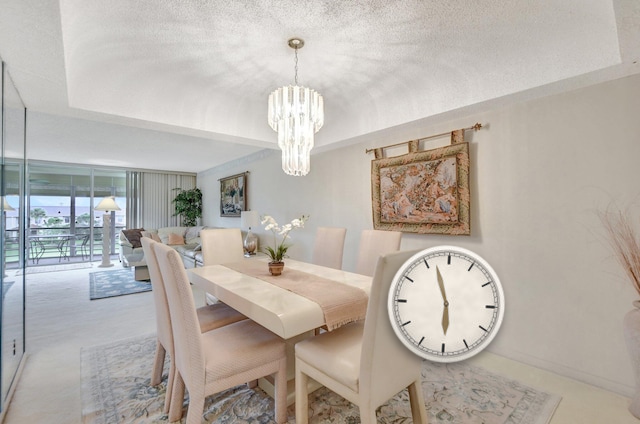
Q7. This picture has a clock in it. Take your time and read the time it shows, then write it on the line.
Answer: 5:57
